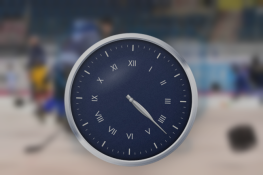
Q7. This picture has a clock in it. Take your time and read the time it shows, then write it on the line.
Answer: 4:22
